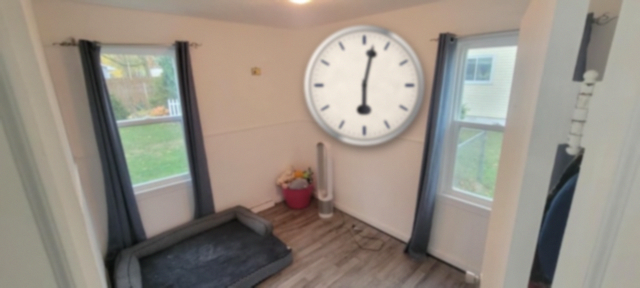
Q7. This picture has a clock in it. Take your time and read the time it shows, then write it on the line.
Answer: 6:02
